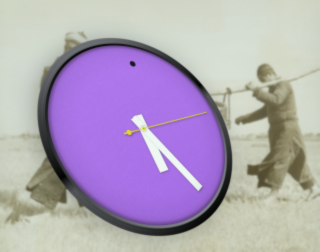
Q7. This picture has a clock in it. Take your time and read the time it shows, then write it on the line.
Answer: 5:23:12
